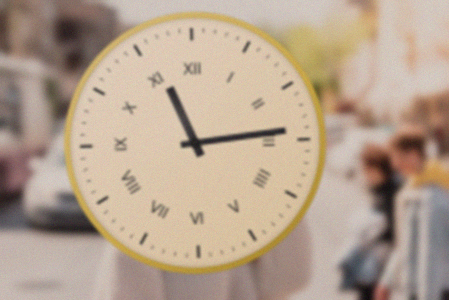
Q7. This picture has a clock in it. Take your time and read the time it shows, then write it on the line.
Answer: 11:14
